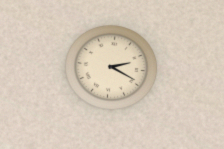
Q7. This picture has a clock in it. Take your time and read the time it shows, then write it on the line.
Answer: 2:19
